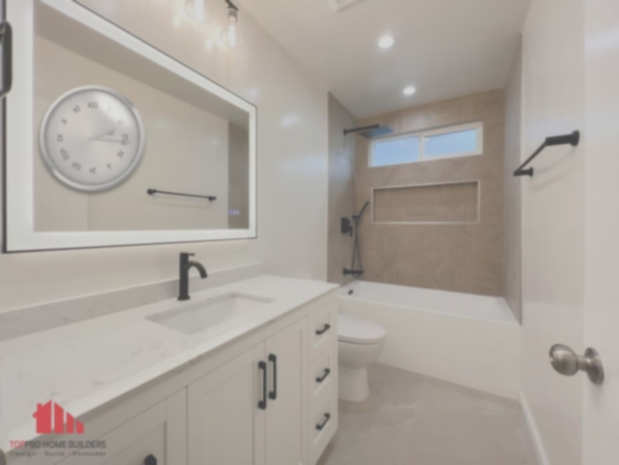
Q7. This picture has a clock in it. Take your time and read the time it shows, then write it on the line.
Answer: 2:16
